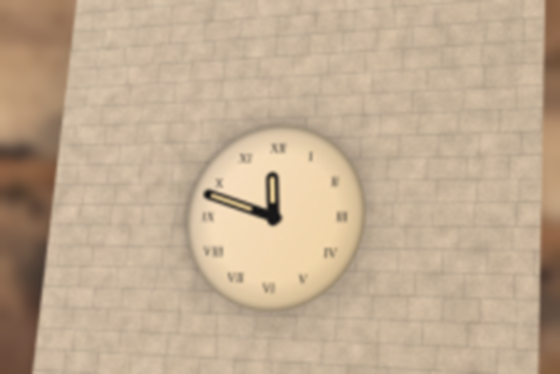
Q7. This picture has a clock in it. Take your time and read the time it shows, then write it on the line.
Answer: 11:48
